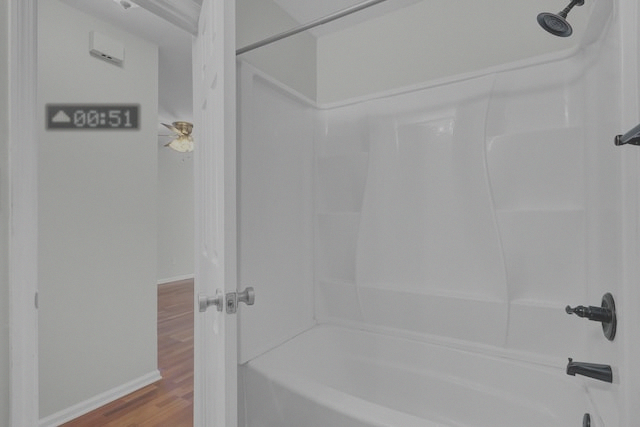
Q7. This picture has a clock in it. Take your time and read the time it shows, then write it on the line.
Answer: 0:51
